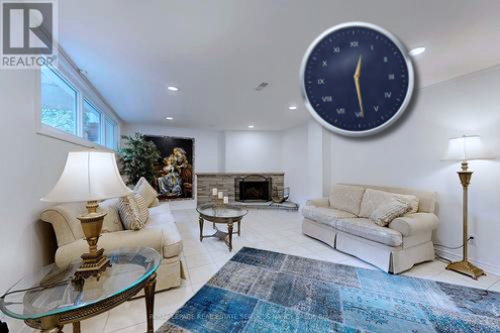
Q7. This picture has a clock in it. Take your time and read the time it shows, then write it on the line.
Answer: 12:29
